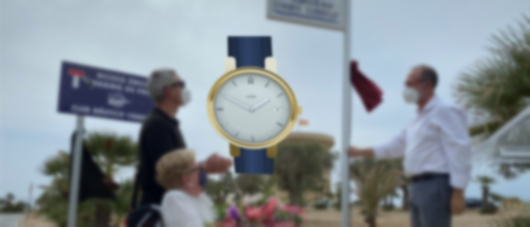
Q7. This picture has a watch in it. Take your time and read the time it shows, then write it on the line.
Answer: 1:50
